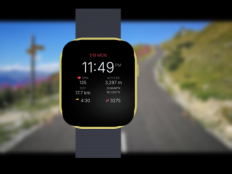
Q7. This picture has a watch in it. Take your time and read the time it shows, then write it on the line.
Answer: 11:49
